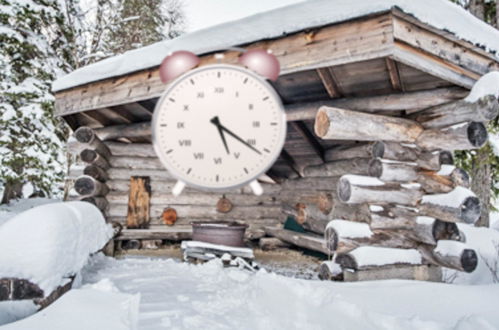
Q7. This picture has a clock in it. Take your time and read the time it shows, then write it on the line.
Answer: 5:21
